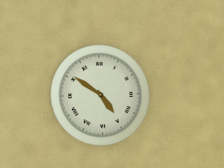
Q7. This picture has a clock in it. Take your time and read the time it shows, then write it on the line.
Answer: 4:51
